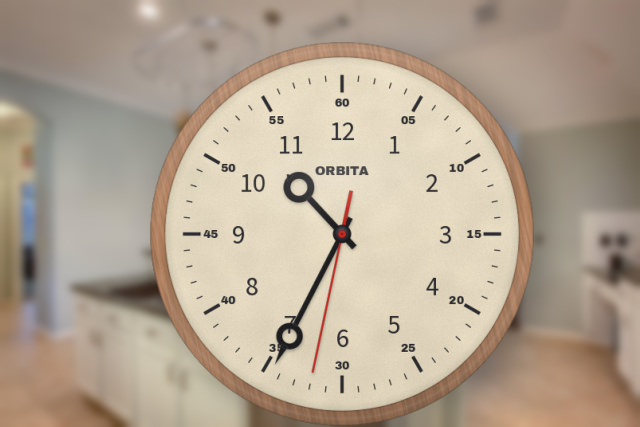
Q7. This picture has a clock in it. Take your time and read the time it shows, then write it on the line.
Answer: 10:34:32
